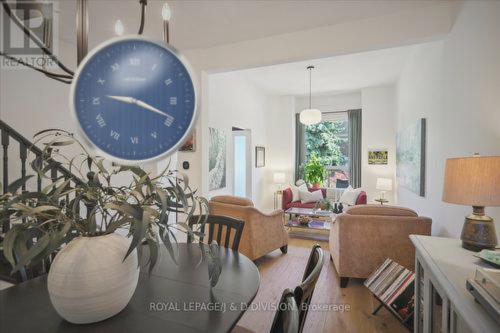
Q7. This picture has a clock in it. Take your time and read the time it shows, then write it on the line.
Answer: 9:19
